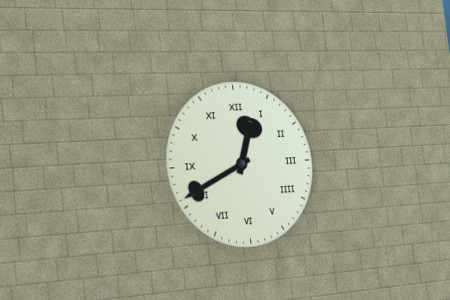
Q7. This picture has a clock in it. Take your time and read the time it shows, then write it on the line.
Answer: 12:41
